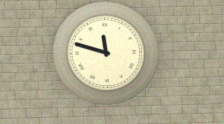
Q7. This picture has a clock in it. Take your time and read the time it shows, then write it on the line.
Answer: 11:48
